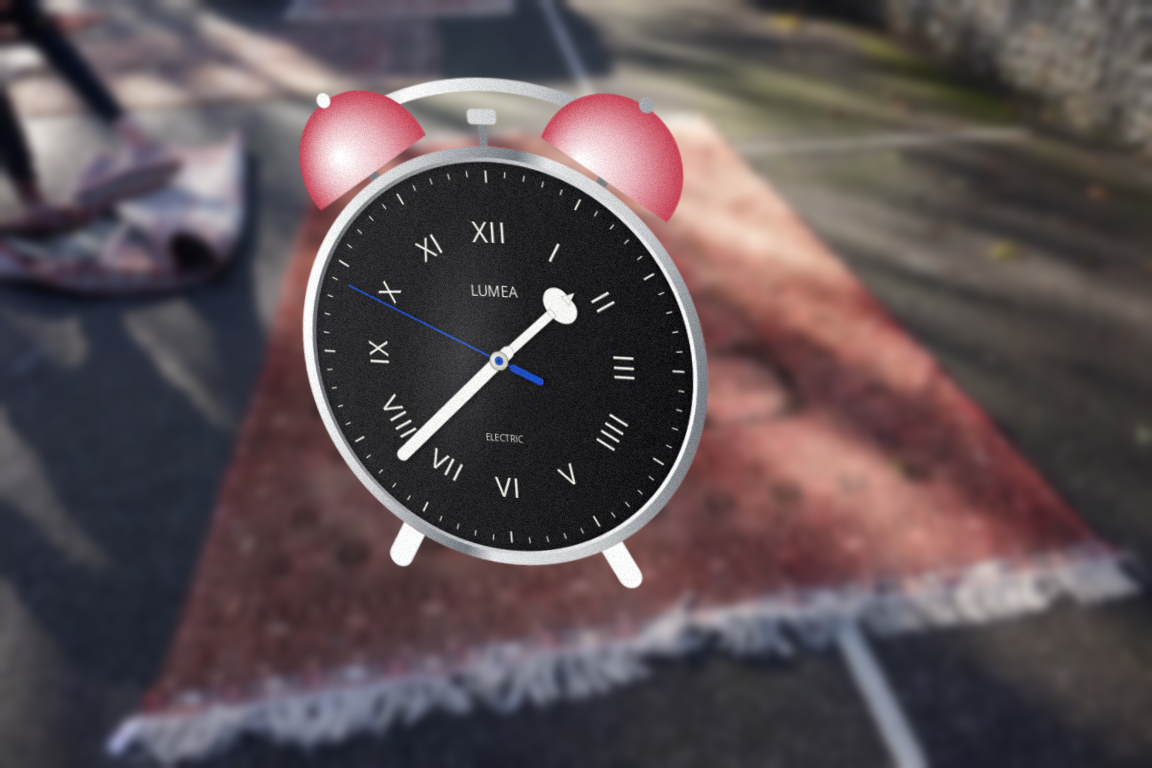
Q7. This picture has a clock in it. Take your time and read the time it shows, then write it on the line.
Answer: 1:37:49
